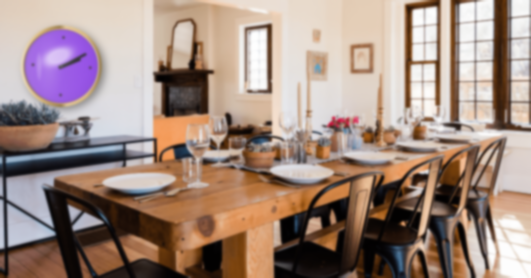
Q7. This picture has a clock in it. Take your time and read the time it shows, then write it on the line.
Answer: 2:10
